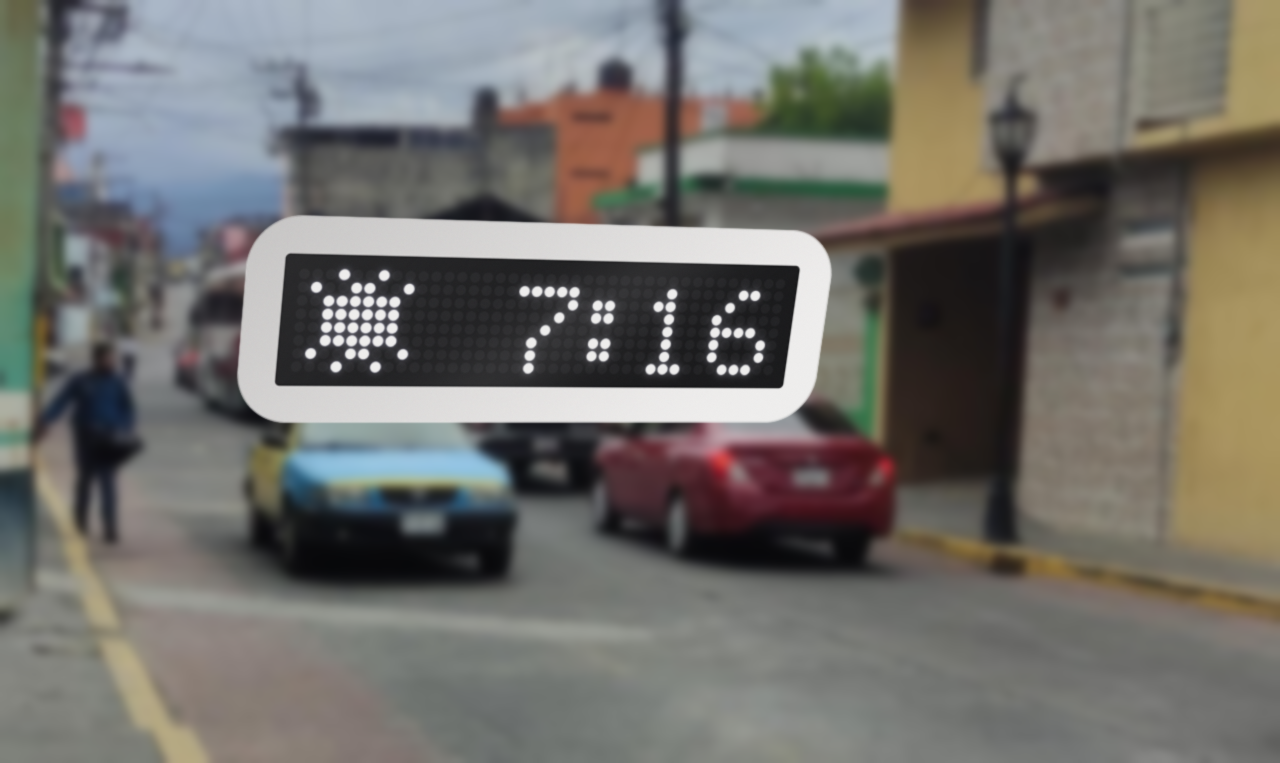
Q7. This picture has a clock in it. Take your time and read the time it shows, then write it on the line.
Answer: 7:16
